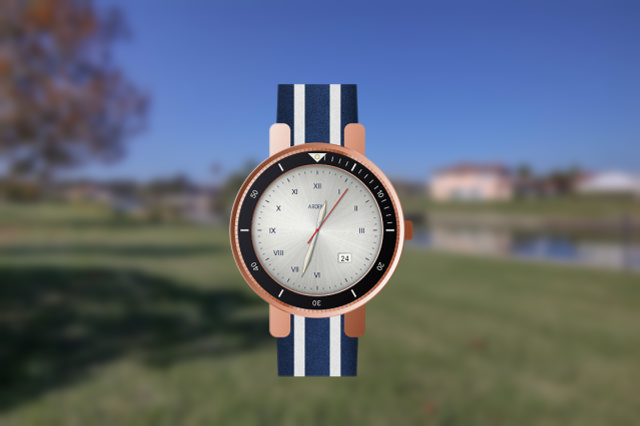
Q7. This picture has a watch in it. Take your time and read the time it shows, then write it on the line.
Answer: 12:33:06
